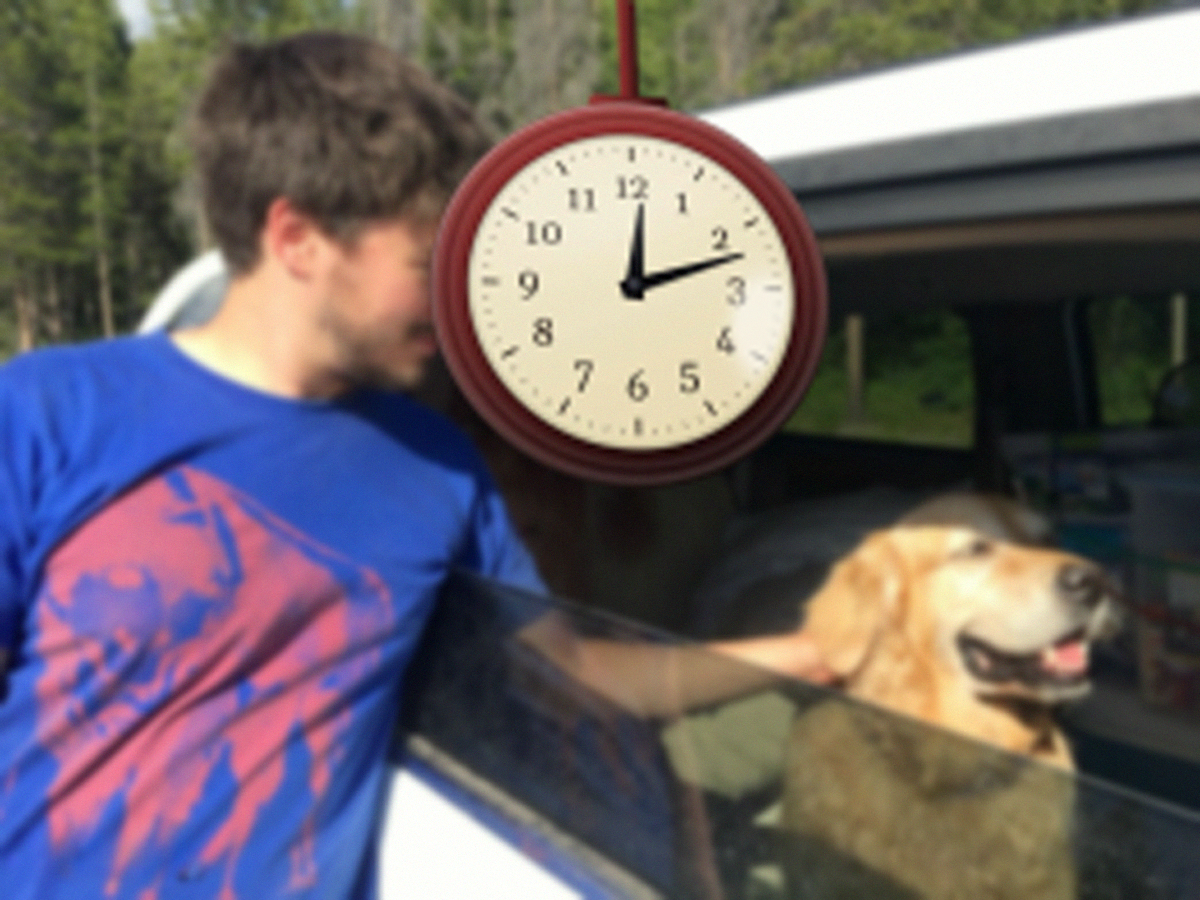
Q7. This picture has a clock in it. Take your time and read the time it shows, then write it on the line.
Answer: 12:12
